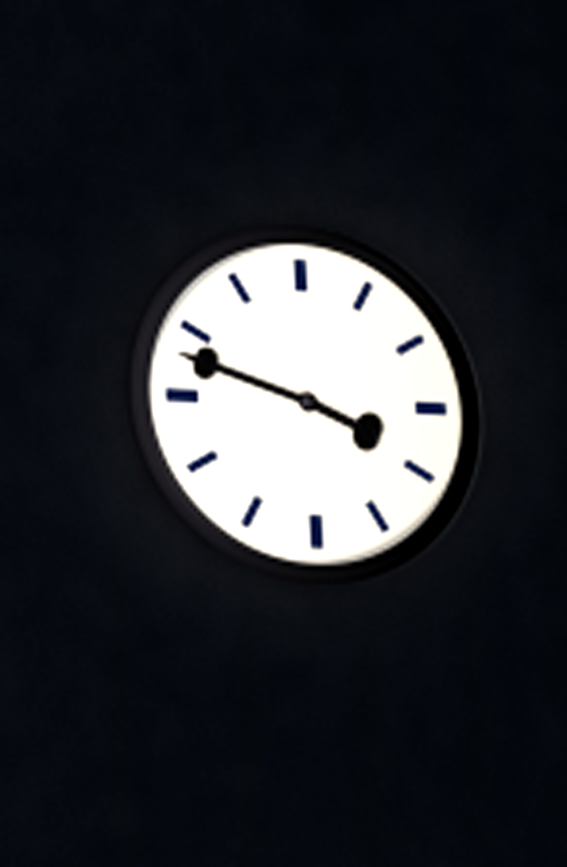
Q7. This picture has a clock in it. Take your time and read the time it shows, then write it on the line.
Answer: 3:48
